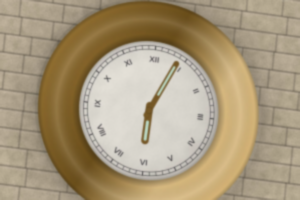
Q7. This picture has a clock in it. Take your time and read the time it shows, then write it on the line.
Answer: 6:04
